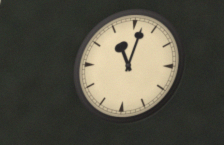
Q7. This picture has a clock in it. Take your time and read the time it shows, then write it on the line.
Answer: 11:02
